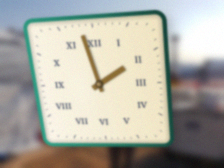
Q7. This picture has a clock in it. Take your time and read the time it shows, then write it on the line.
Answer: 1:58
